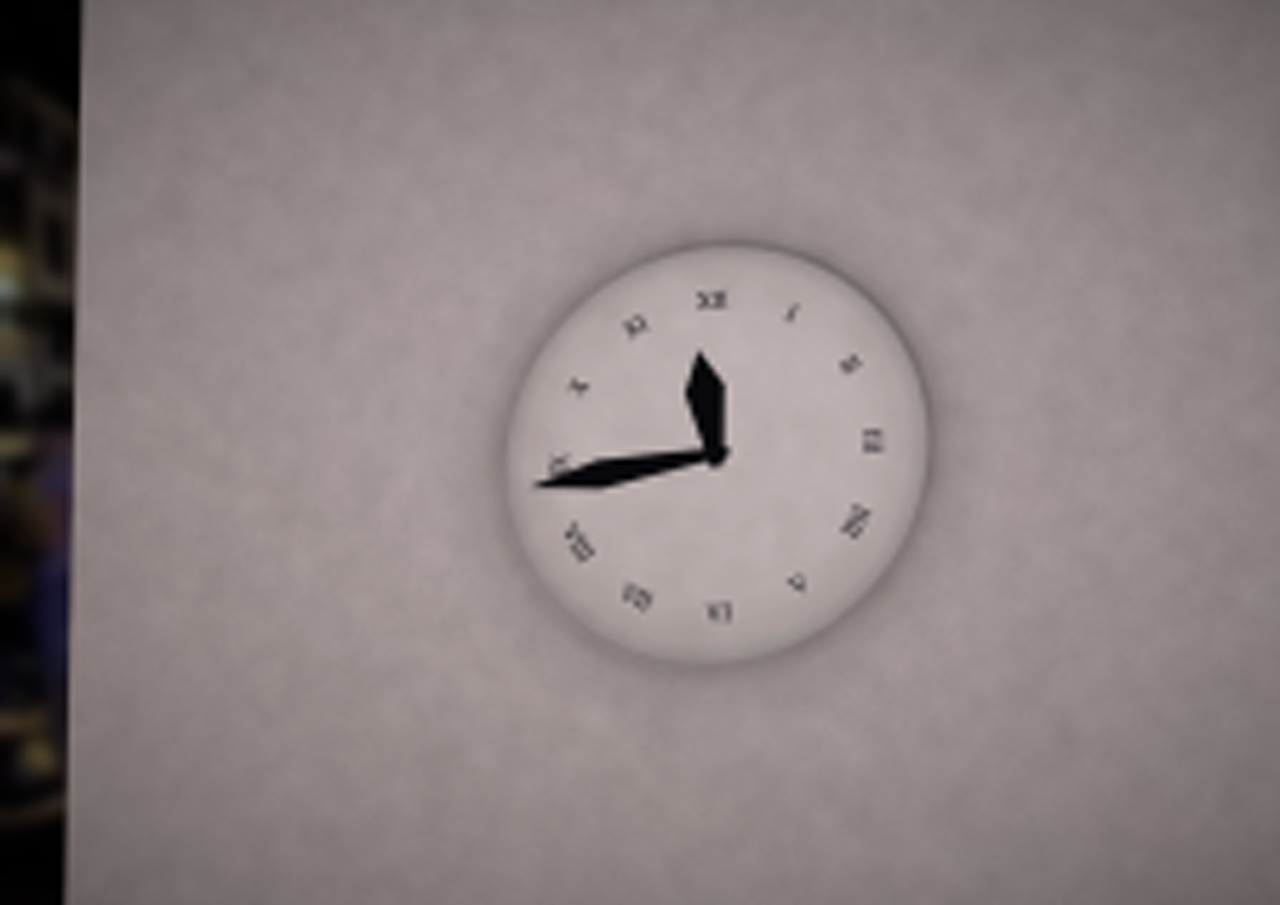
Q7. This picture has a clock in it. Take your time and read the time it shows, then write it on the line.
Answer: 11:44
